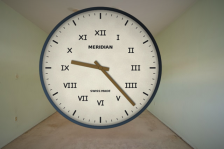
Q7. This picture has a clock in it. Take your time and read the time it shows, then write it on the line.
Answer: 9:23
